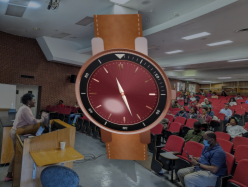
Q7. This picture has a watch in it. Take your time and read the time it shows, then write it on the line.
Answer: 11:27
